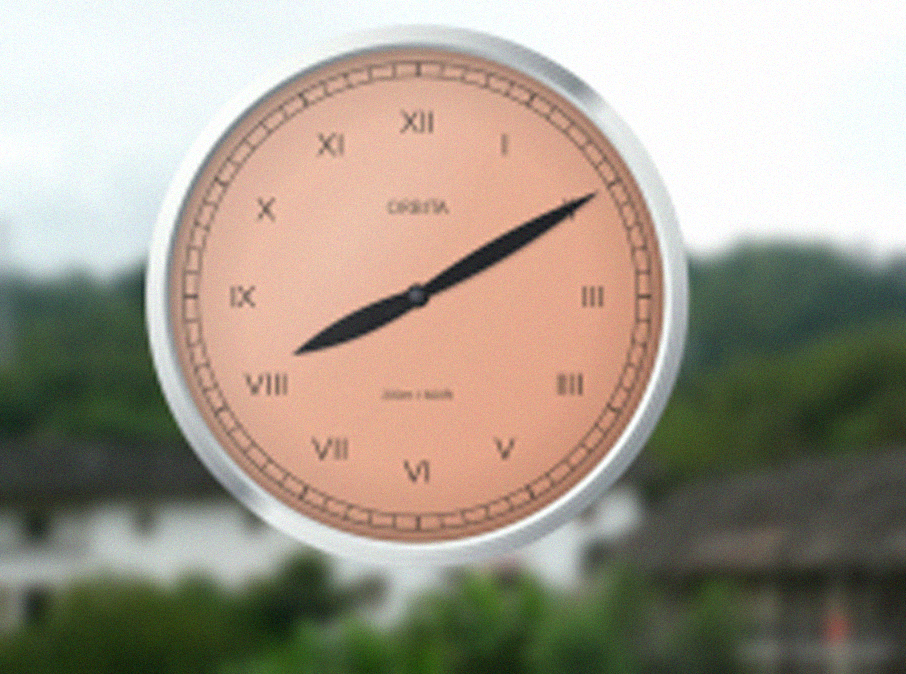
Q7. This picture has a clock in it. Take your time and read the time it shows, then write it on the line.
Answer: 8:10
